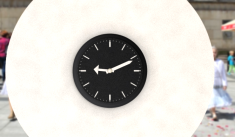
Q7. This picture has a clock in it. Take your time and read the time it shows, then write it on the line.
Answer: 9:11
